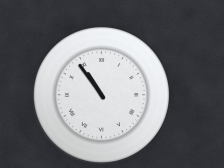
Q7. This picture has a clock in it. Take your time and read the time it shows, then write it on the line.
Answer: 10:54
